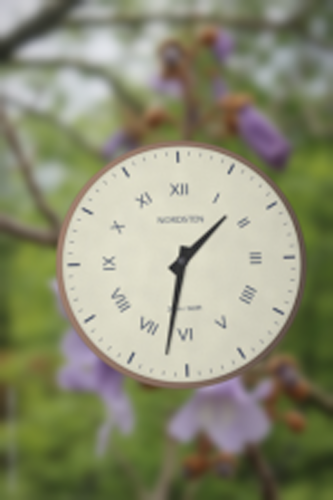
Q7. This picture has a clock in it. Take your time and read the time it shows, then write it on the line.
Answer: 1:32
